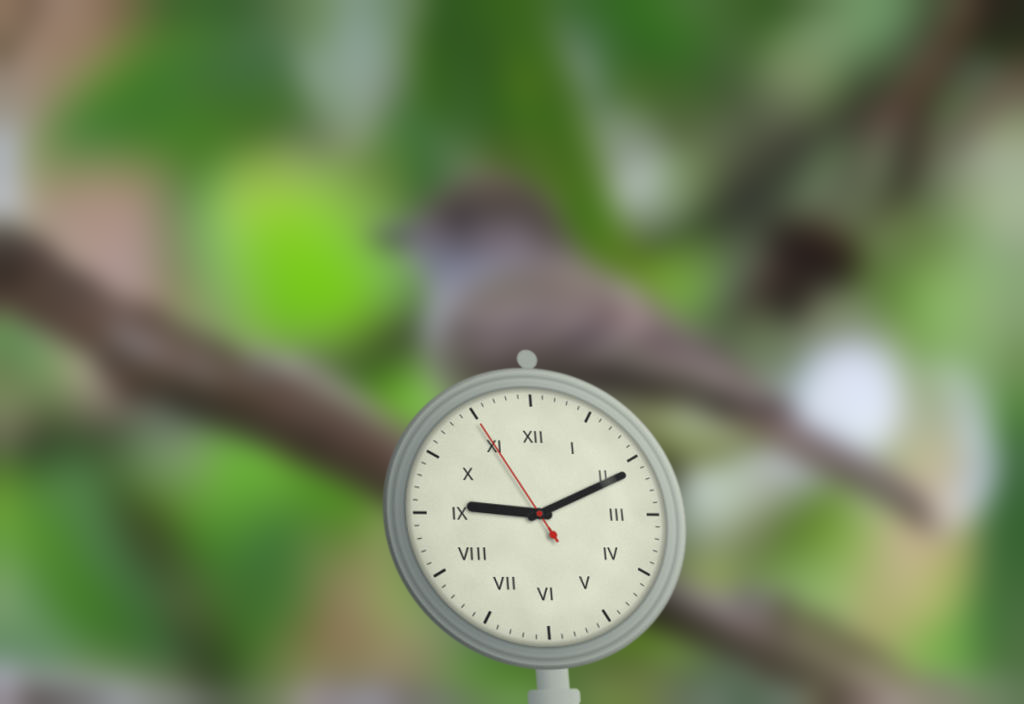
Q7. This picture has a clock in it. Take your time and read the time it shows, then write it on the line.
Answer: 9:10:55
